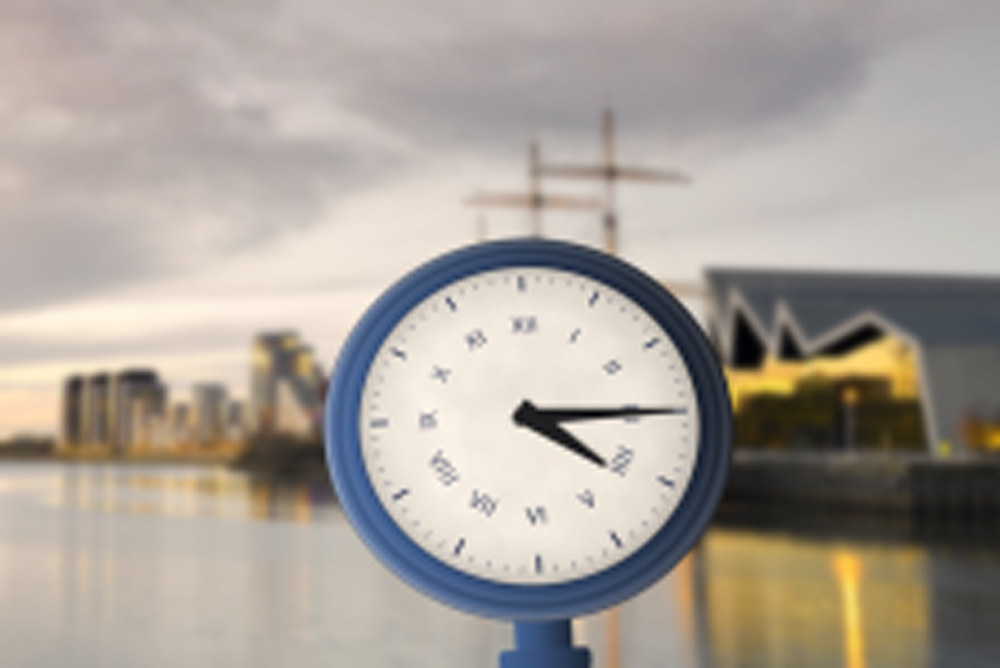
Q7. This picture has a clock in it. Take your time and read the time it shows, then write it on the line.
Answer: 4:15
